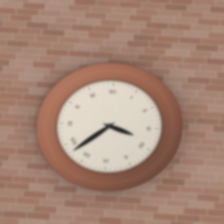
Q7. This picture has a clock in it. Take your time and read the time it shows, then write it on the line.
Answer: 3:38
